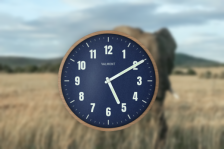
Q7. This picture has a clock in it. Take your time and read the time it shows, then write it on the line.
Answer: 5:10
